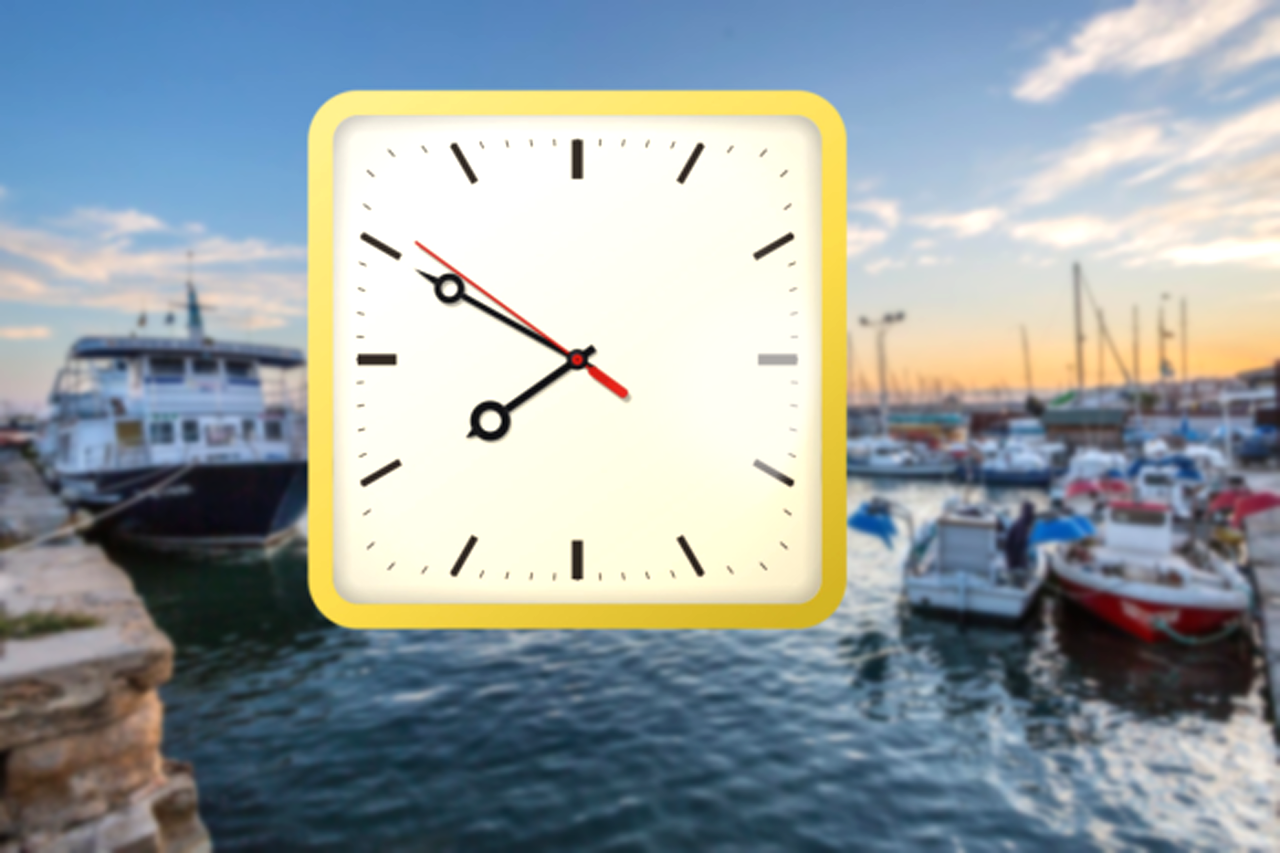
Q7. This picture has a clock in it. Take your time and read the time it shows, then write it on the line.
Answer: 7:49:51
